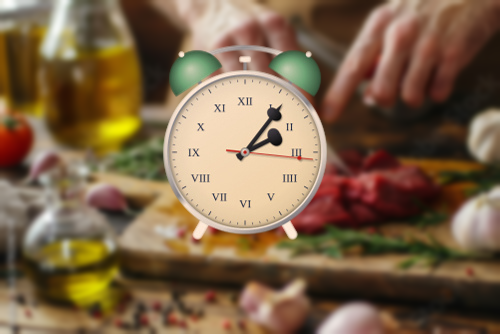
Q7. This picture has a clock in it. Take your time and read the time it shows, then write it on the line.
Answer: 2:06:16
